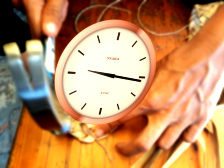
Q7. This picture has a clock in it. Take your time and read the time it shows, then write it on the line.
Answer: 9:16
